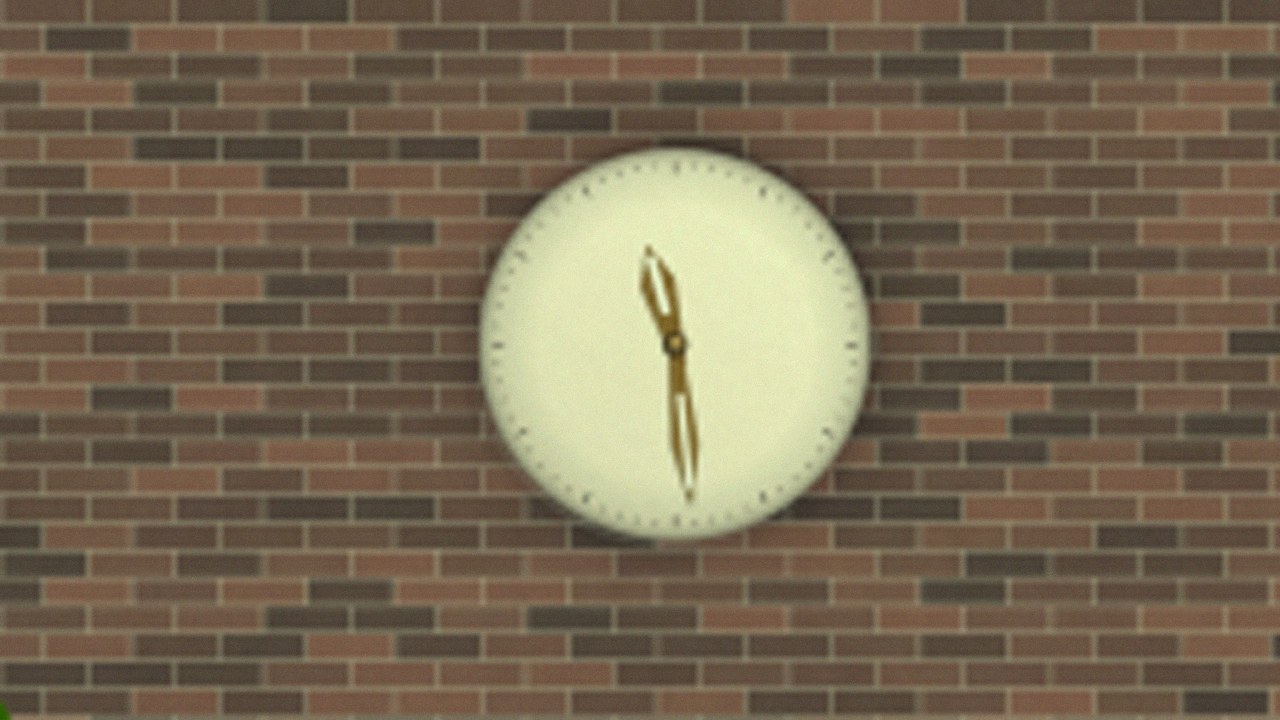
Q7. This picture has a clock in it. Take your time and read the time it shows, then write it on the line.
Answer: 11:29
